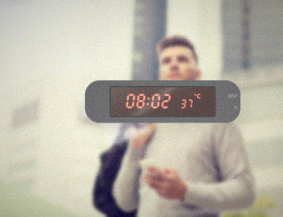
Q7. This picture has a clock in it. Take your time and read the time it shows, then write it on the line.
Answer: 8:02
